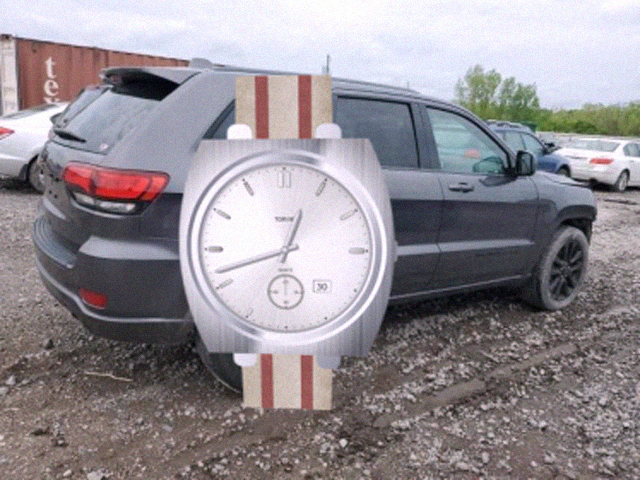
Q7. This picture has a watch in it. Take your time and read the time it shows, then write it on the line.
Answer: 12:42
